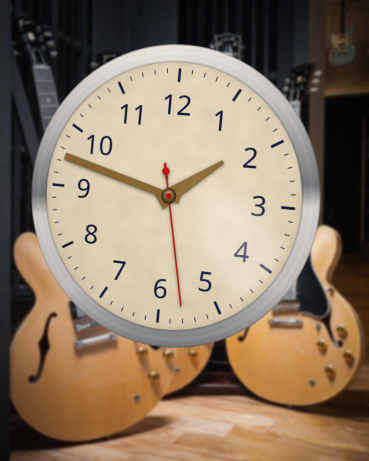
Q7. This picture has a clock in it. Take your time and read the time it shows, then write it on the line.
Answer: 1:47:28
